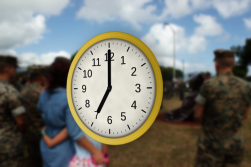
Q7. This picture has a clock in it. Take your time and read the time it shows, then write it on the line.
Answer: 7:00
